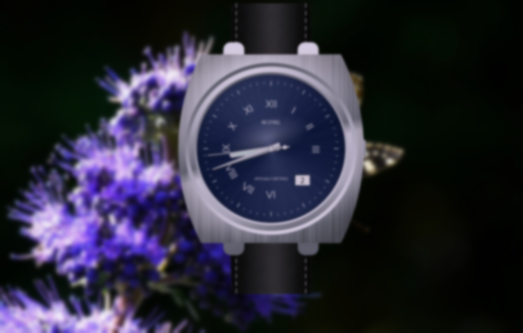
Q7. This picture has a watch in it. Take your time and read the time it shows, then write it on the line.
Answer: 8:41:44
